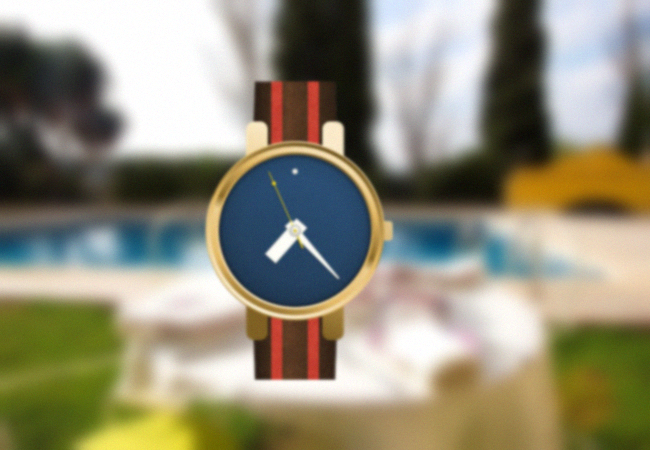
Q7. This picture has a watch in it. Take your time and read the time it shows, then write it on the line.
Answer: 7:22:56
